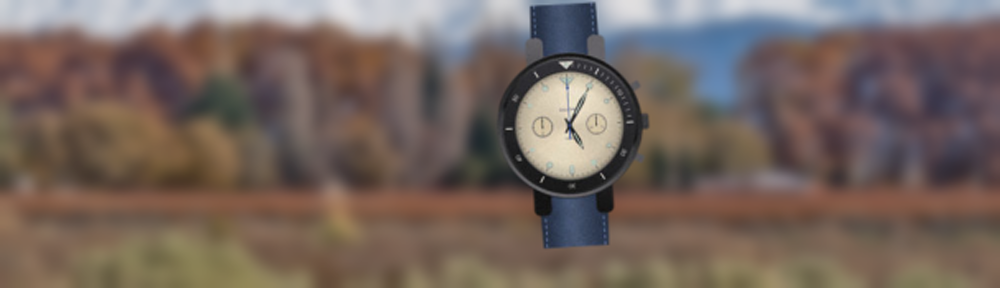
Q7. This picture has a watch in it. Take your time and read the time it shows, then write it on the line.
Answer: 5:05
